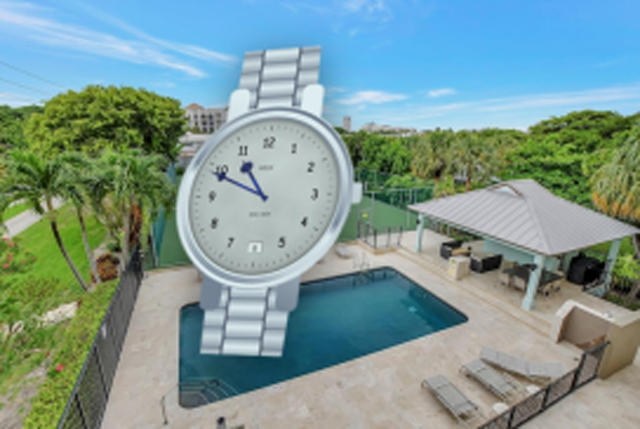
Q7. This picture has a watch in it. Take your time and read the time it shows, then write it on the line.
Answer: 10:49
